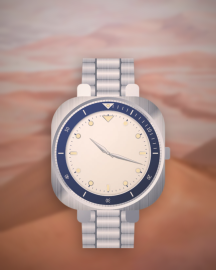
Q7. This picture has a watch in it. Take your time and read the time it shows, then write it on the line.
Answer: 10:18
